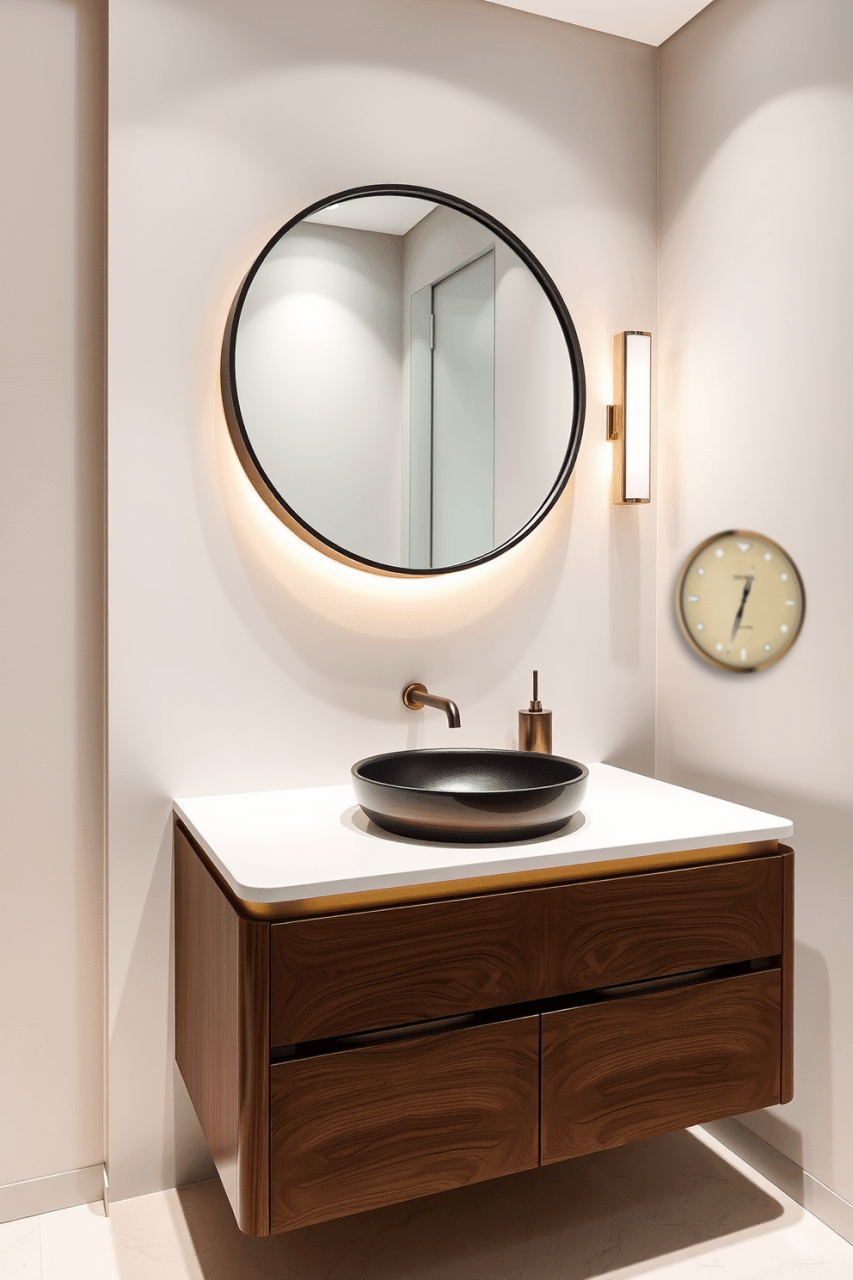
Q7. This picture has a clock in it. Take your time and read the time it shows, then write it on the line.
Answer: 12:33
